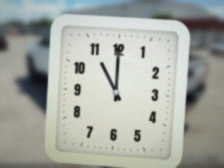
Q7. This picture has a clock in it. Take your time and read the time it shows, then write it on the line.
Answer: 11:00
